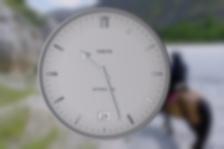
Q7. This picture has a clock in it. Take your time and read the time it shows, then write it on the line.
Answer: 10:27
